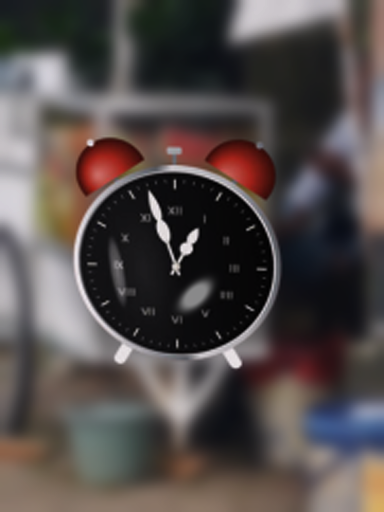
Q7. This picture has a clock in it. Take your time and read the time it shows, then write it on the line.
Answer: 12:57
